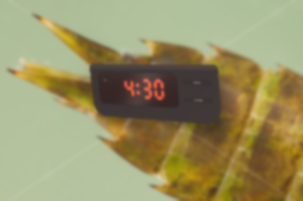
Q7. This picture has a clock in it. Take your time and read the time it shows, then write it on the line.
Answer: 4:30
